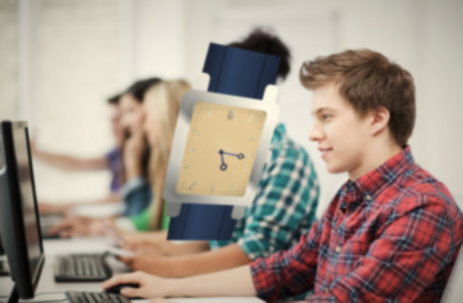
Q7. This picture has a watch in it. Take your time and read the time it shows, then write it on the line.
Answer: 5:16
